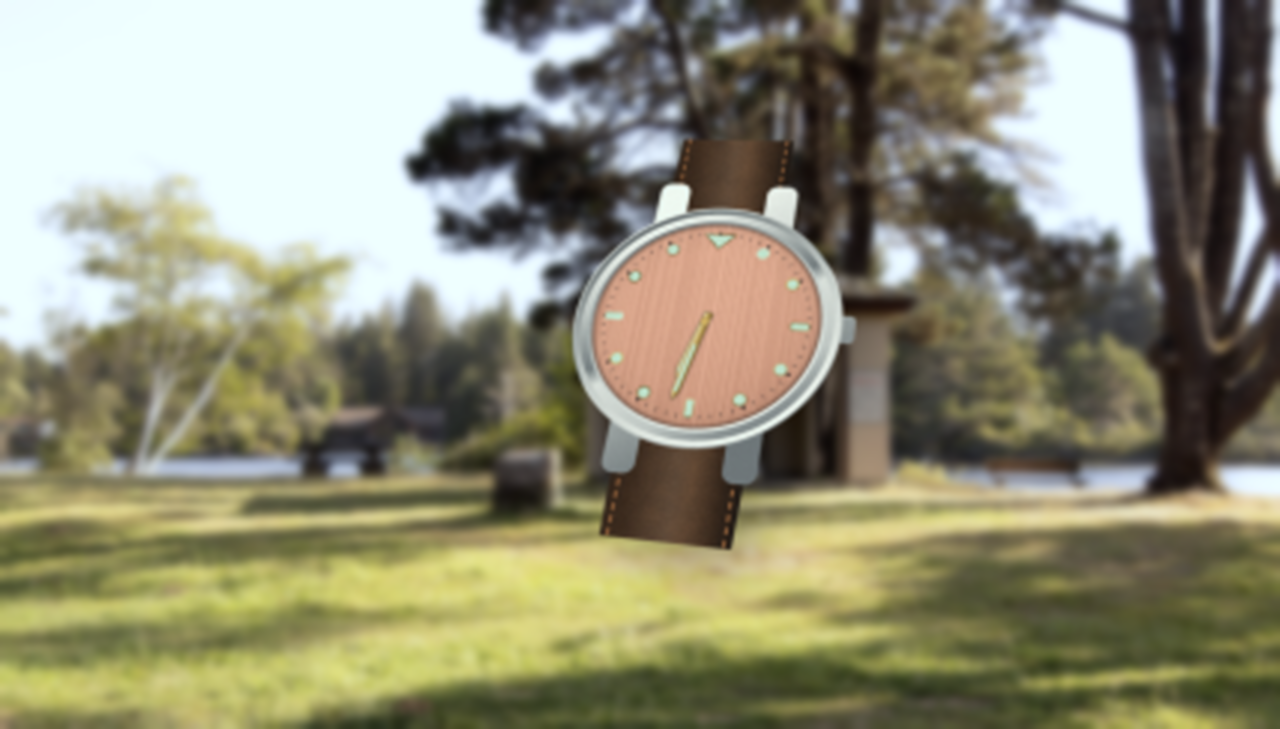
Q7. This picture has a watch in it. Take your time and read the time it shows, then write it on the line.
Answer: 6:32
